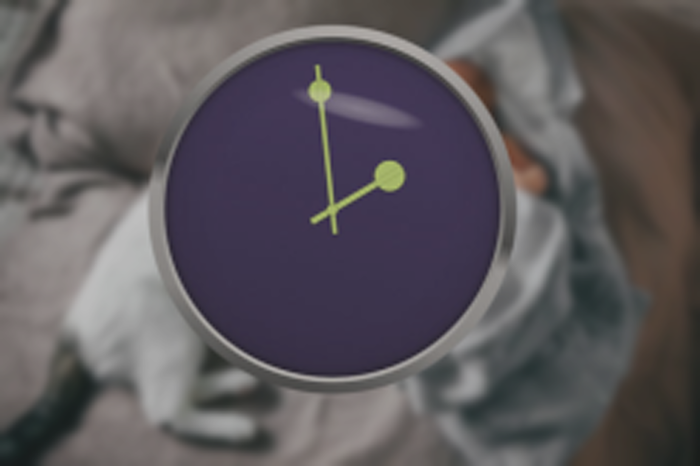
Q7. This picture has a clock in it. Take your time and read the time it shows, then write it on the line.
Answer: 1:59
